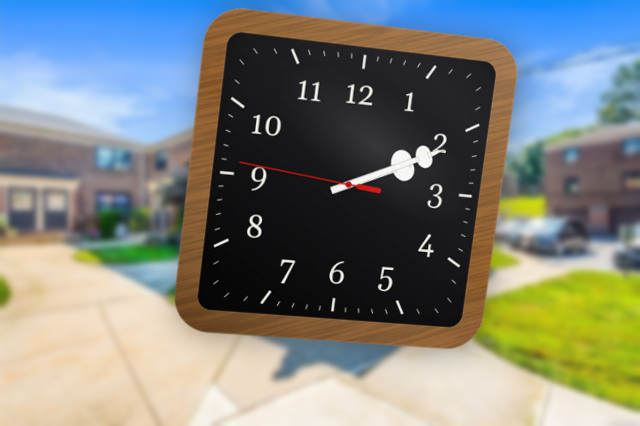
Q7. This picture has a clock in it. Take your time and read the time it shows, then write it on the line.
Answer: 2:10:46
